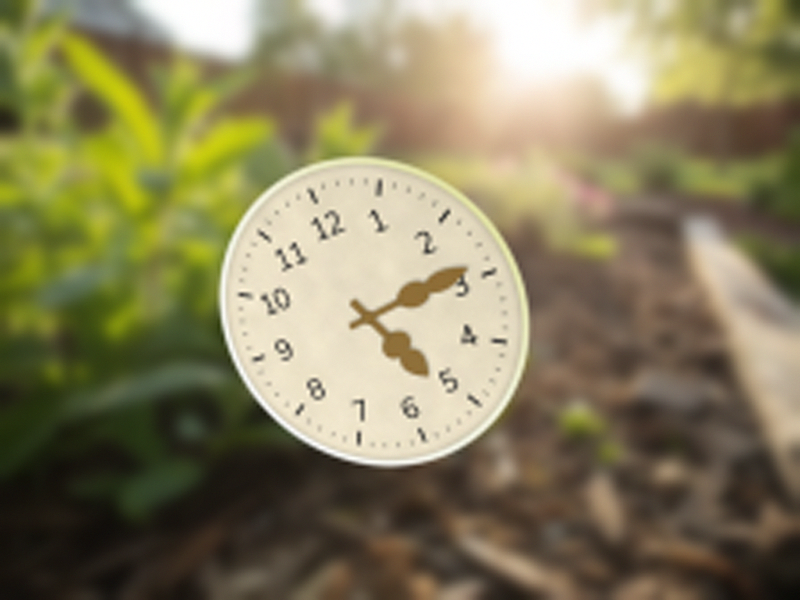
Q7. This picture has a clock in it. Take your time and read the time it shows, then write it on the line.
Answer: 5:14
